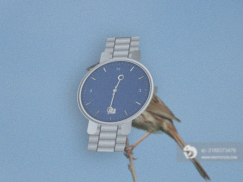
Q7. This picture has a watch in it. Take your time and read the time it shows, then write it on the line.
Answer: 12:31
